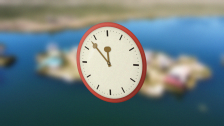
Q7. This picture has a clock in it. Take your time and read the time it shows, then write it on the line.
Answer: 11:53
